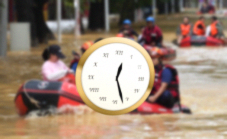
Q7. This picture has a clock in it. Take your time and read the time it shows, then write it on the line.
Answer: 12:27
